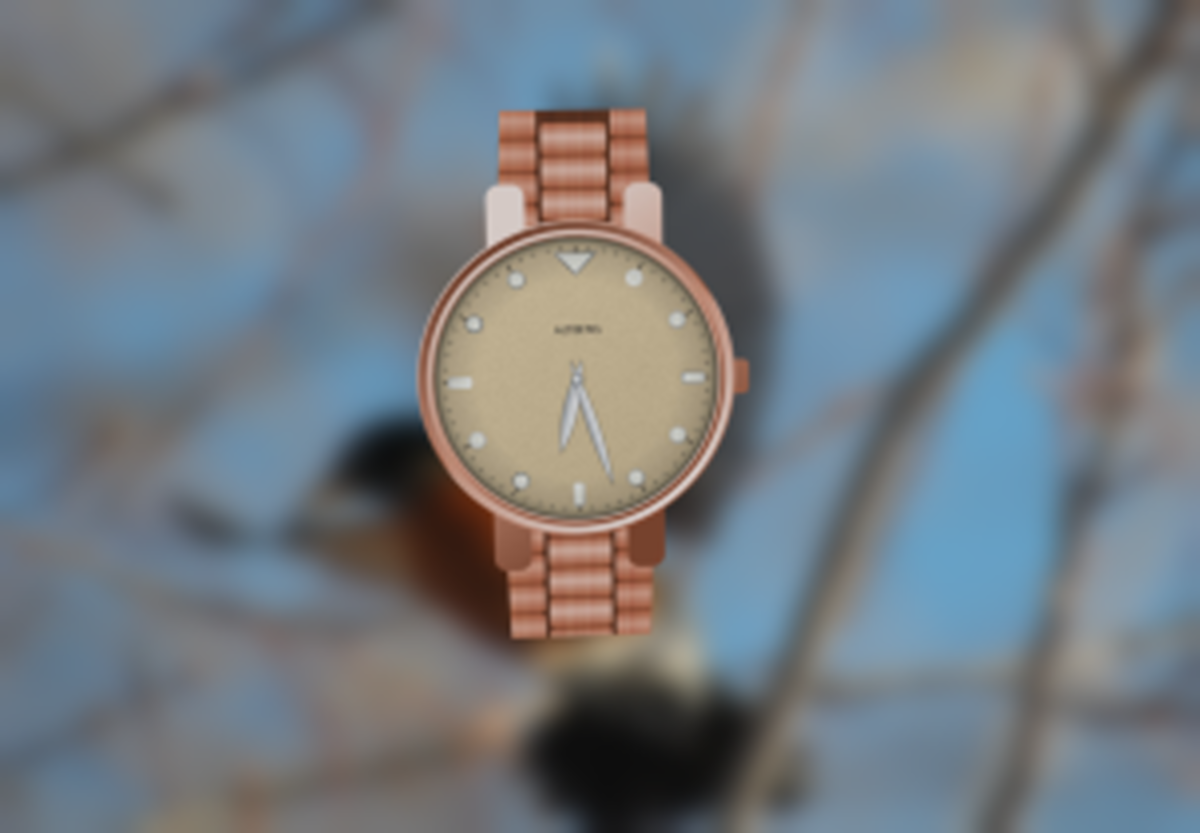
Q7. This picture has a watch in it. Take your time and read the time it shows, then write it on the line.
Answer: 6:27
